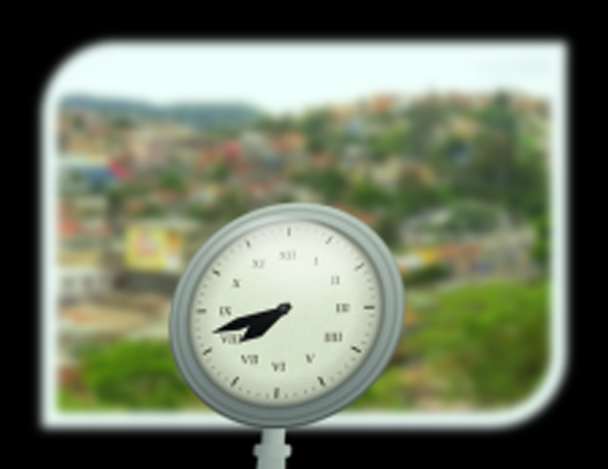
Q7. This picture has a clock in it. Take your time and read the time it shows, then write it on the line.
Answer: 7:42
